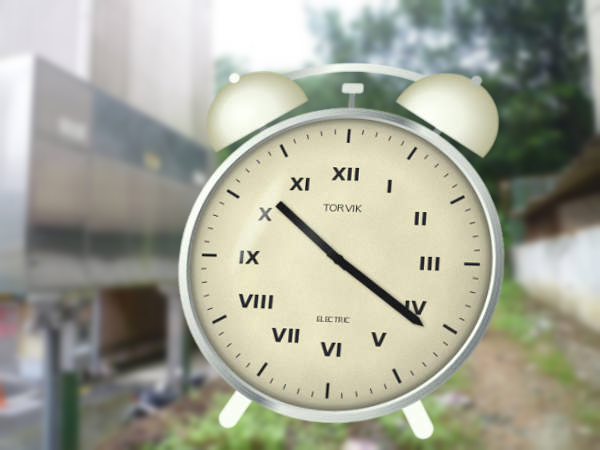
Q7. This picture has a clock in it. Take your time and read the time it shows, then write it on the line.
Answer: 10:21
